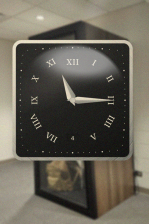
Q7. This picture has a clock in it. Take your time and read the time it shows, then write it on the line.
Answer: 11:15
